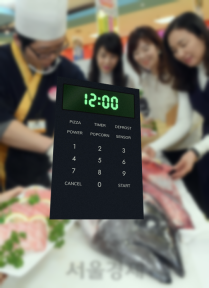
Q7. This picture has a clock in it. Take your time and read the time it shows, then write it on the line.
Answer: 12:00
